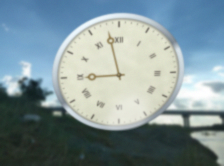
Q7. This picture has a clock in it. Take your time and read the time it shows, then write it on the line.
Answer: 8:58
